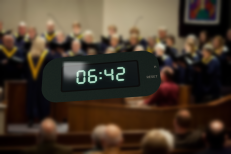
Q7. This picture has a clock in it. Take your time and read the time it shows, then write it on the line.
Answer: 6:42
